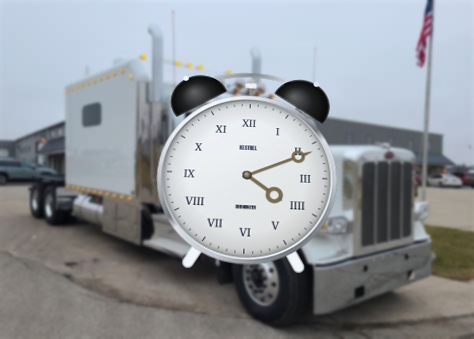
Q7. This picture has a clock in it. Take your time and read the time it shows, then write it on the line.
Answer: 4:11
